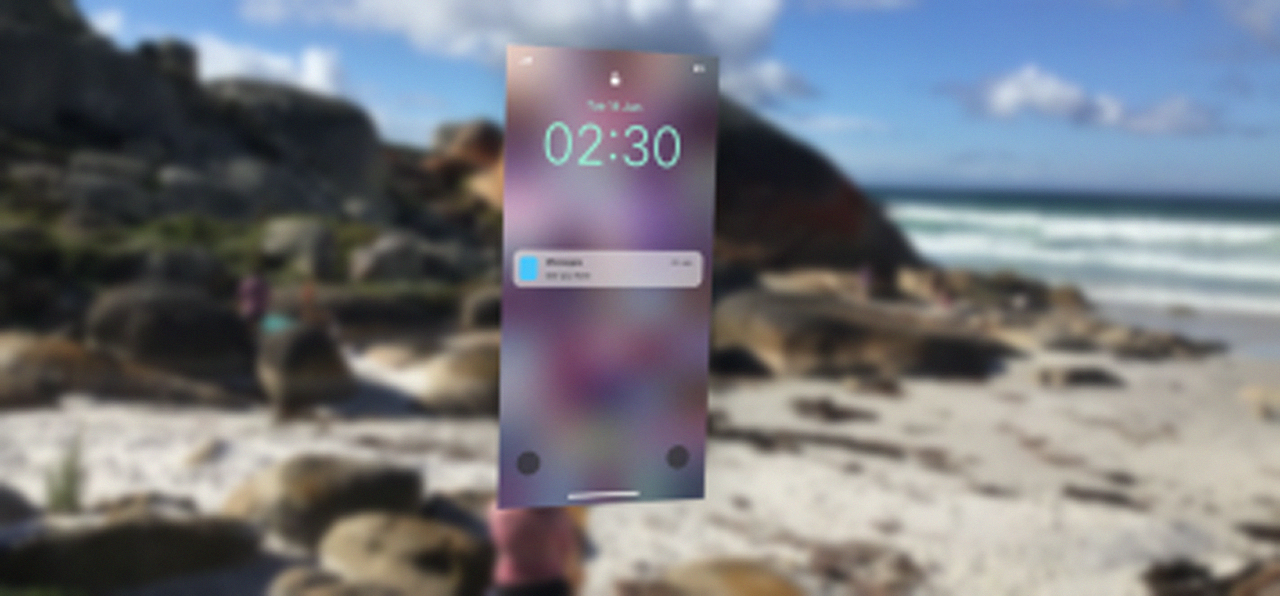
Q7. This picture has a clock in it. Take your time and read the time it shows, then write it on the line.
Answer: 2:30
